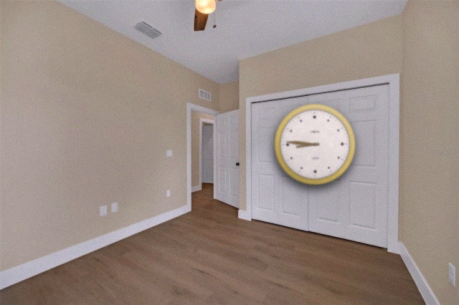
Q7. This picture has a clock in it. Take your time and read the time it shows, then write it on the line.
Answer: 8:46
